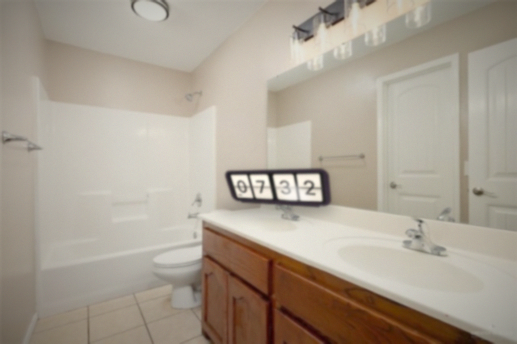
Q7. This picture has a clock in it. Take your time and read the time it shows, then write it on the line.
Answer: 7:32
